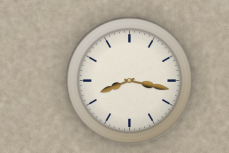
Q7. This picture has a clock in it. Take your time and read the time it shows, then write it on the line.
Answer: 8:17
